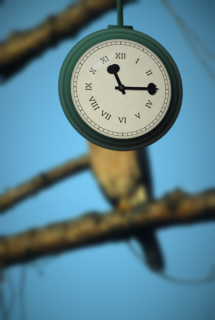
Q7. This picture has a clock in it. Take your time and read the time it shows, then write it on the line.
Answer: 11:15
